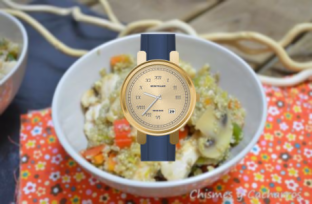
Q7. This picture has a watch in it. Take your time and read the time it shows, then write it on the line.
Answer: 9:37
